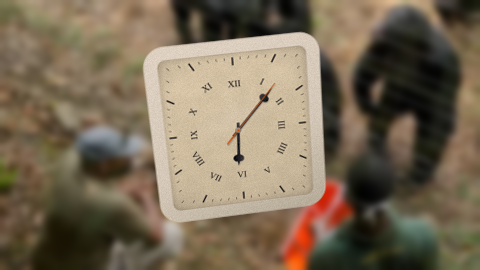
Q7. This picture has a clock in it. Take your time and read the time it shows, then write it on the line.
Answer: 6:07:07
